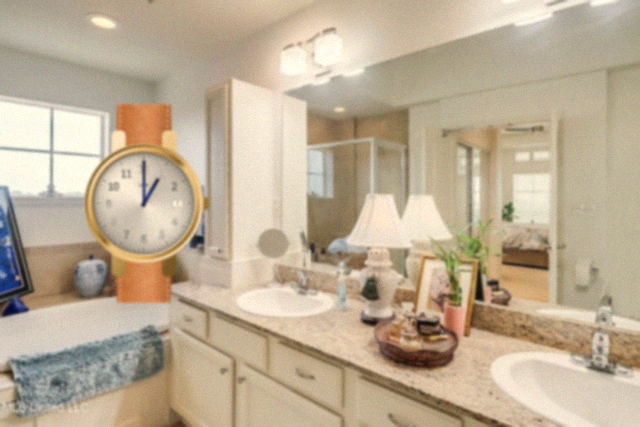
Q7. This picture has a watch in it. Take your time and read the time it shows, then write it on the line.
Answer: 1:00
